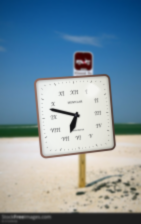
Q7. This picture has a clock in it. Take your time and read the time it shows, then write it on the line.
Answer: 6:48
